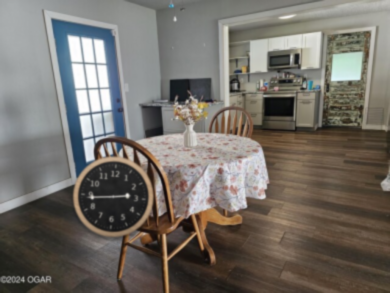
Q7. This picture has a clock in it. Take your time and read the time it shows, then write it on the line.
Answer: 2:44
